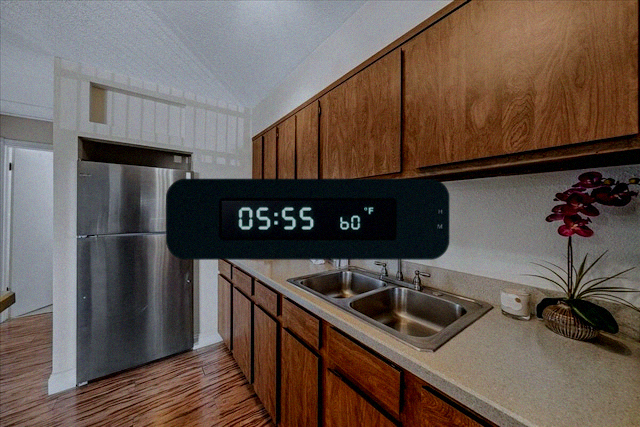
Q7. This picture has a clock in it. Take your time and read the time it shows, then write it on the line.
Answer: 5:55
